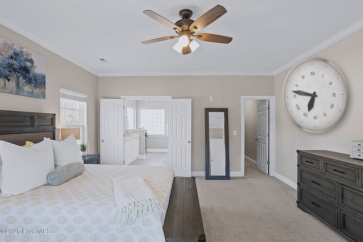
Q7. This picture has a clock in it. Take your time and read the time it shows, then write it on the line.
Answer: 6:47
